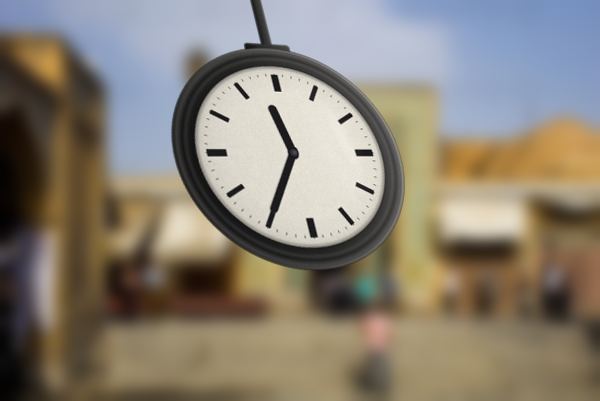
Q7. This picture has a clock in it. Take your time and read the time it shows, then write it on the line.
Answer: 11:35
